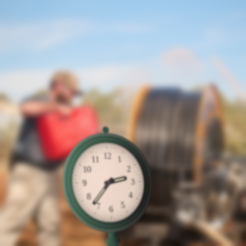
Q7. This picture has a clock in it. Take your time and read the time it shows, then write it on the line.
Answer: 2:37
